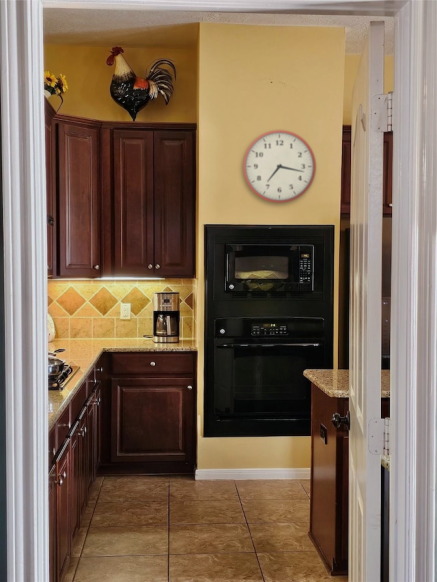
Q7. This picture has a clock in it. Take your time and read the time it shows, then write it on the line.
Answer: 7:17
